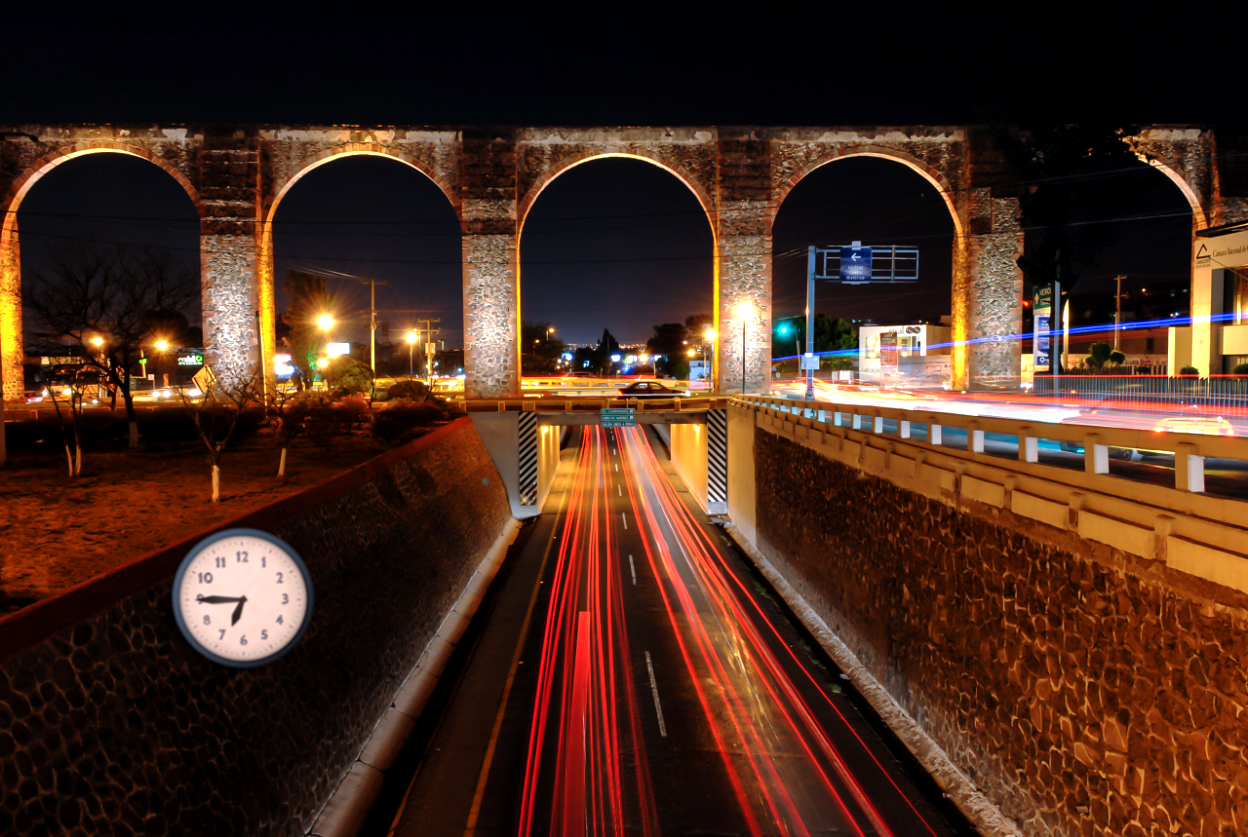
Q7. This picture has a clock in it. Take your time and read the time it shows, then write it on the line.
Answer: 6:45
